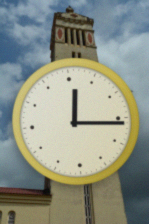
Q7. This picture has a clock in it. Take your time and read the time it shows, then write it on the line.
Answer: 12:16
